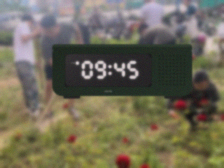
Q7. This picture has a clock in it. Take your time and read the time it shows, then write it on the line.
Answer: 9:45
